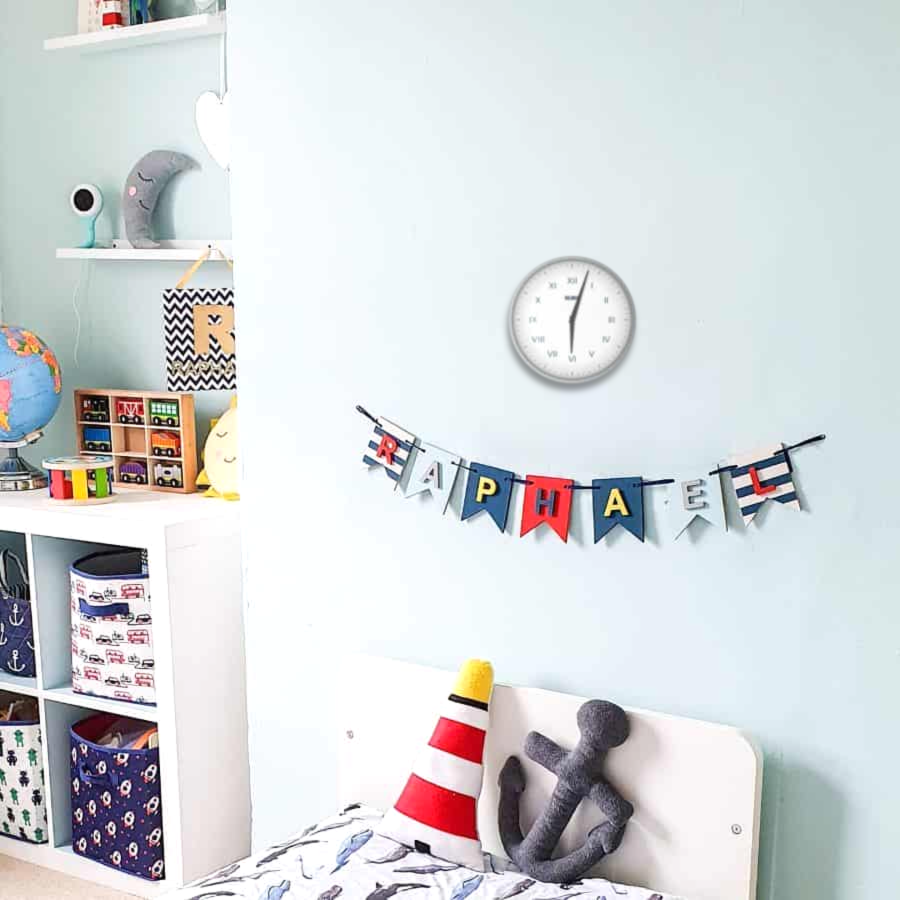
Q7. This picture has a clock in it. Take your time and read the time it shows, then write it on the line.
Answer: 6:03
